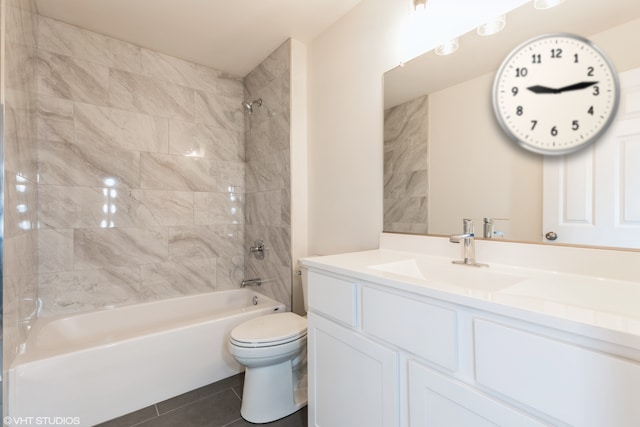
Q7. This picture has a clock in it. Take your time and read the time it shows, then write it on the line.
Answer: 9:13
